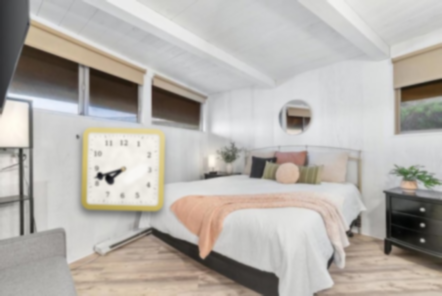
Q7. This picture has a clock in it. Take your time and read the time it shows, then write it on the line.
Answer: 7:42
